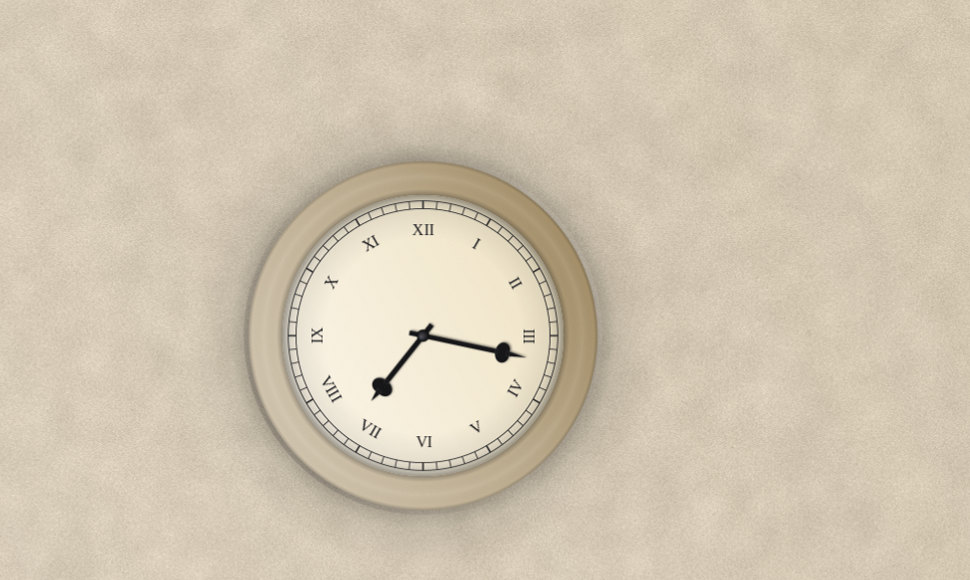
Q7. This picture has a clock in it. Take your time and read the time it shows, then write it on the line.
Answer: 7:17
